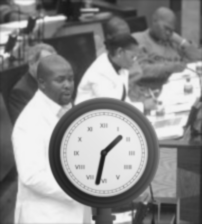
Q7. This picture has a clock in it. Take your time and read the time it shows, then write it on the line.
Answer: 1:32
